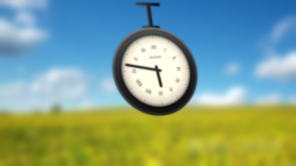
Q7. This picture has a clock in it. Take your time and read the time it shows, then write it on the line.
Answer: 5:47
